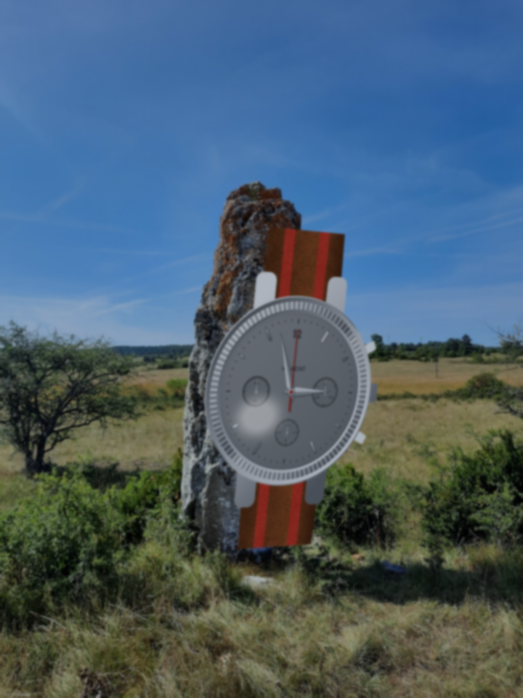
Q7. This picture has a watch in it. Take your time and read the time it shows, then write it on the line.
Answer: 2:57
